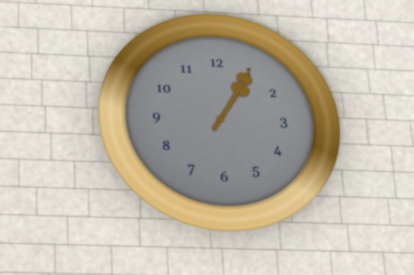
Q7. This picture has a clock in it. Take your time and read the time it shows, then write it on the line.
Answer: 1:05
